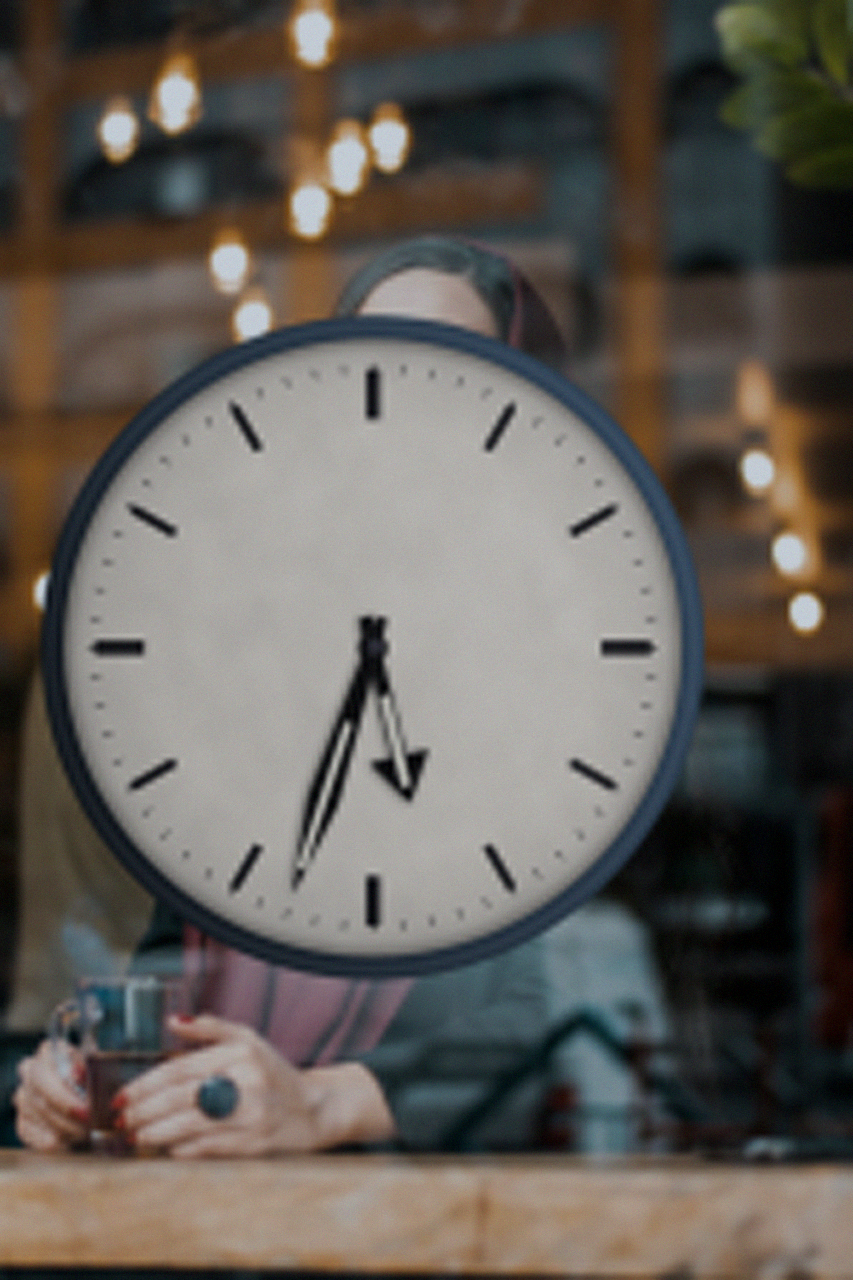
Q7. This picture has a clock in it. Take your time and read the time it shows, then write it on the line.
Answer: 5:33
